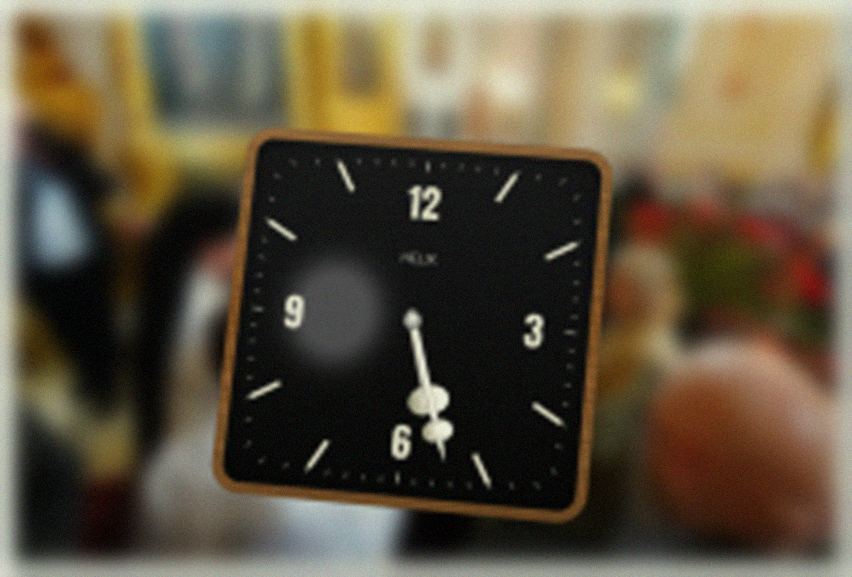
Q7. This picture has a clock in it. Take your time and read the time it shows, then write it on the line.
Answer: 5:27
